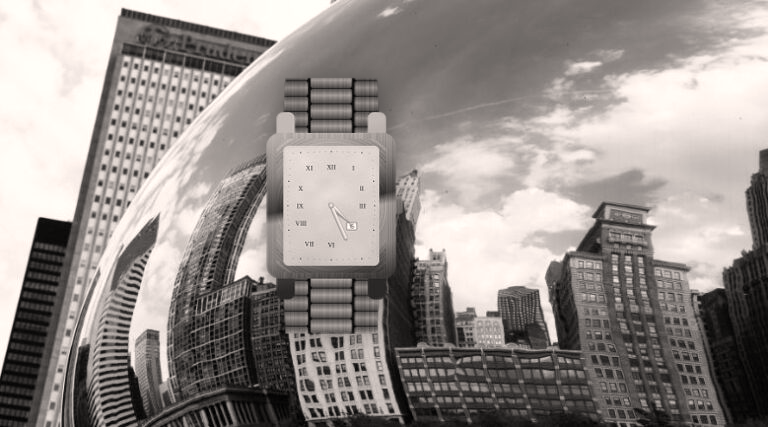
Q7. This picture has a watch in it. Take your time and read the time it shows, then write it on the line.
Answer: 4:26
